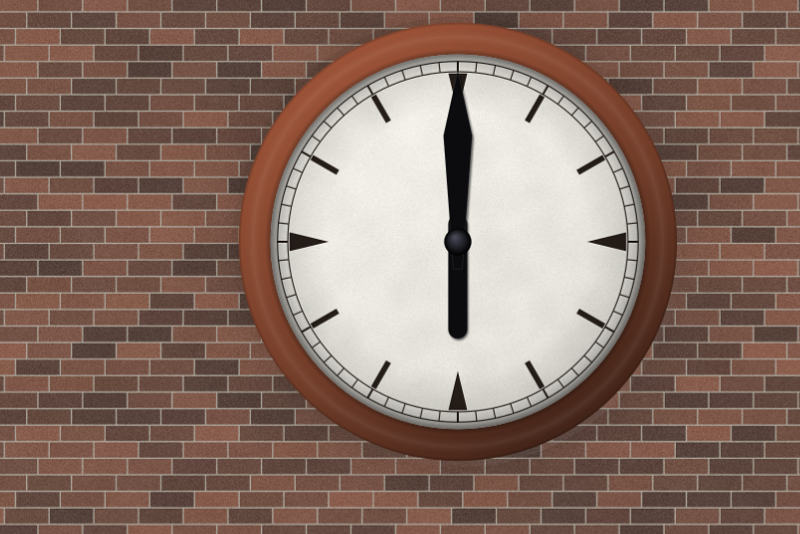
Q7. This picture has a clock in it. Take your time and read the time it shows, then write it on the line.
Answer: 6:00
